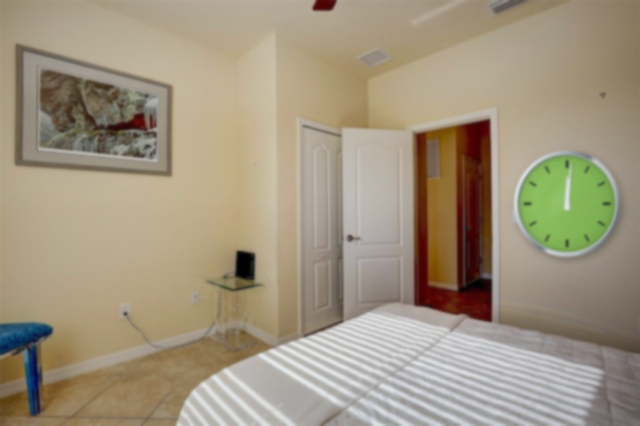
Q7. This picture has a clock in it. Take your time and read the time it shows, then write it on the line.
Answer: 12:01
